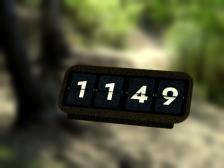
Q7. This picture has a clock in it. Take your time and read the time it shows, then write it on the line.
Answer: 11:49
